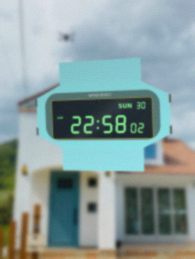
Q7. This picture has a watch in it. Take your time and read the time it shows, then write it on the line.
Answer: 22:58
